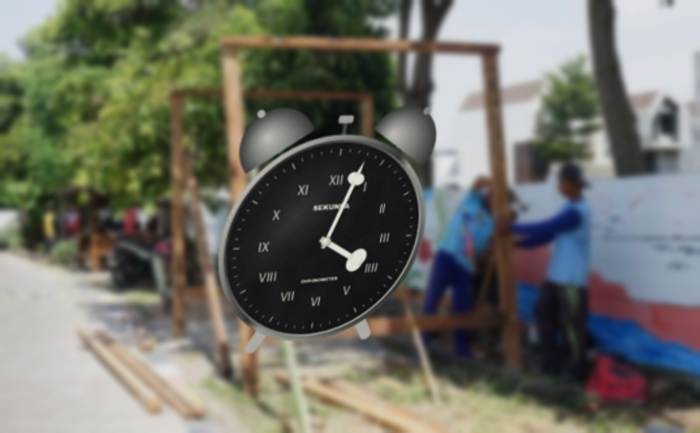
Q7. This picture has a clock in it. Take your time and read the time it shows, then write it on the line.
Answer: 4:03
